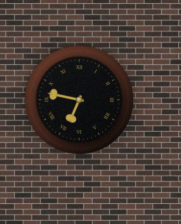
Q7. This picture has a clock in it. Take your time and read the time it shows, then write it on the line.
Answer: 6:47
